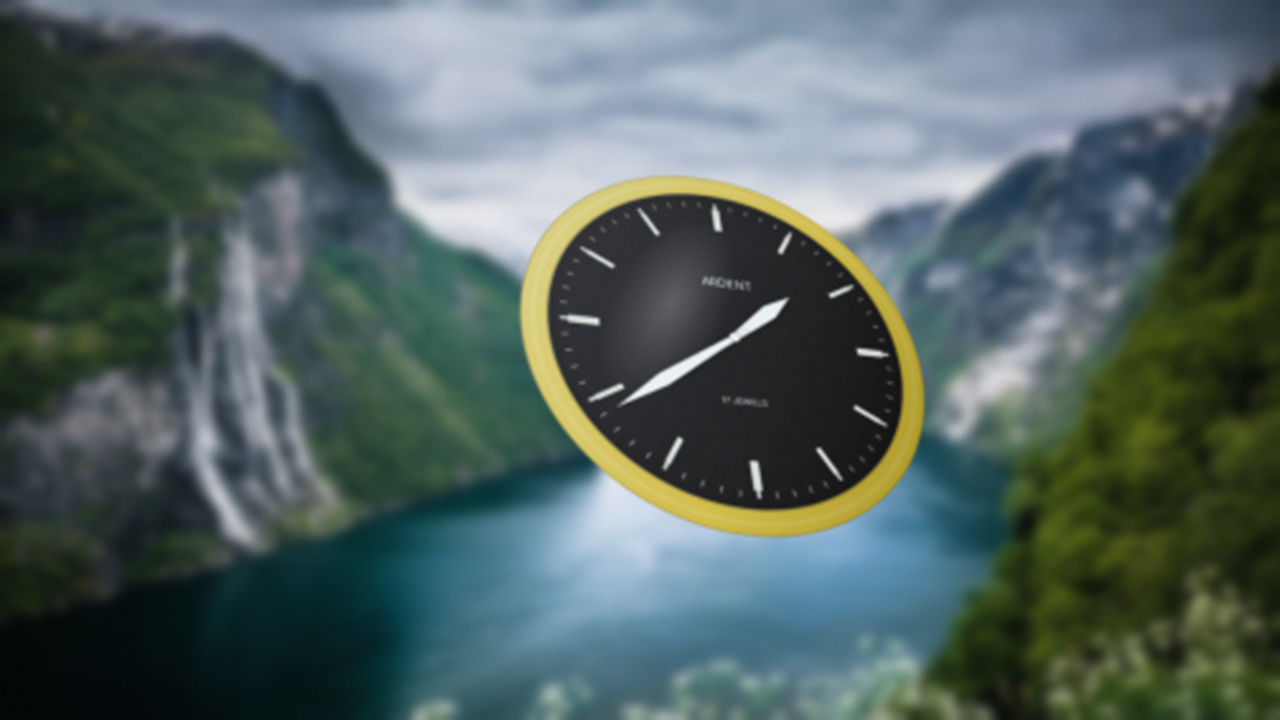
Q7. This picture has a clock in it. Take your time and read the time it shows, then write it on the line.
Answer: 1:39
